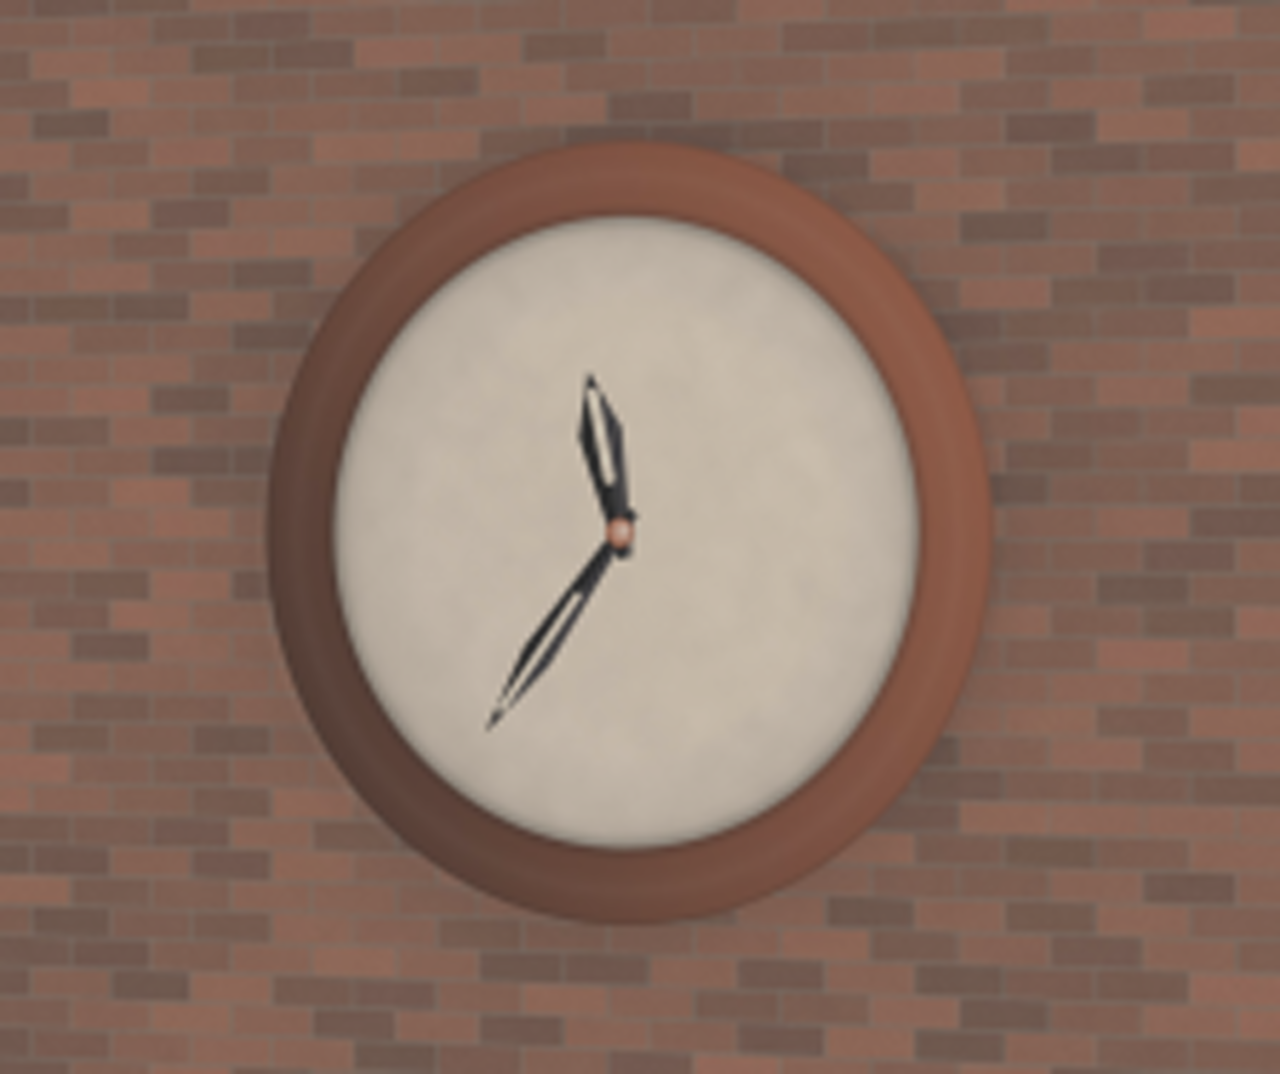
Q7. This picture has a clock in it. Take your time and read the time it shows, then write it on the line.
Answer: 11:36
